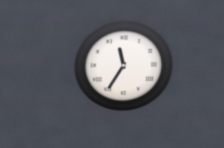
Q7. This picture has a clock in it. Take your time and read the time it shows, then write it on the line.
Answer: 11:35
